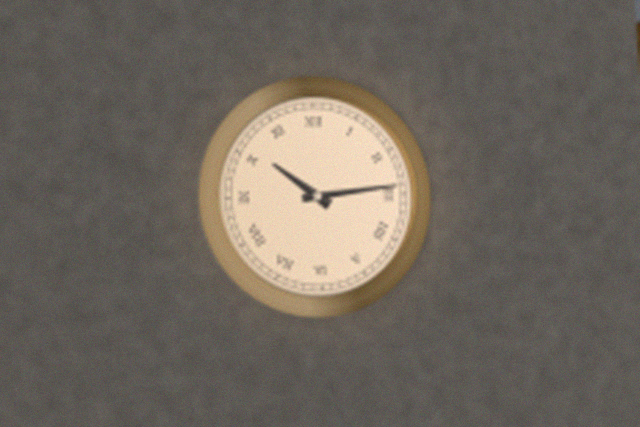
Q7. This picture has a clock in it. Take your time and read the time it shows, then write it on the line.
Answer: 10:14
